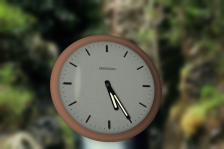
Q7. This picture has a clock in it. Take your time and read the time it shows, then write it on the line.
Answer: 5:25
